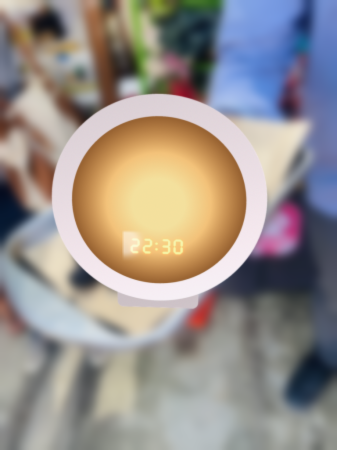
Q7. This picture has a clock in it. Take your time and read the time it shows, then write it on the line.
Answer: 22:30
